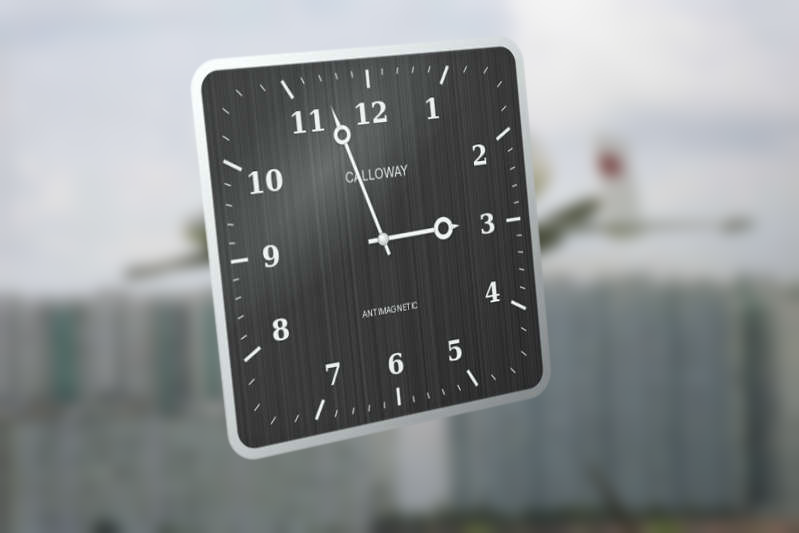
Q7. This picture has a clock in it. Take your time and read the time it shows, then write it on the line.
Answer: 2:57
